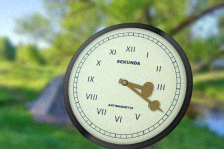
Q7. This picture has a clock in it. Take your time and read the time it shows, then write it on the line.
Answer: 3:20
